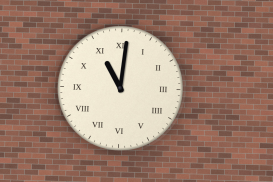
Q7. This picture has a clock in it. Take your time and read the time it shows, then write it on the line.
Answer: 11:01
